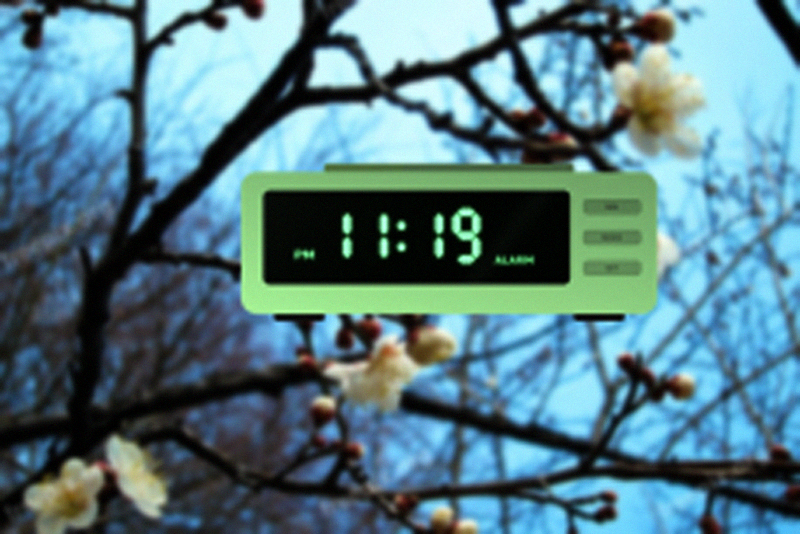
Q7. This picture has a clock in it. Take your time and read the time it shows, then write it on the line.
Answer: 11:19
